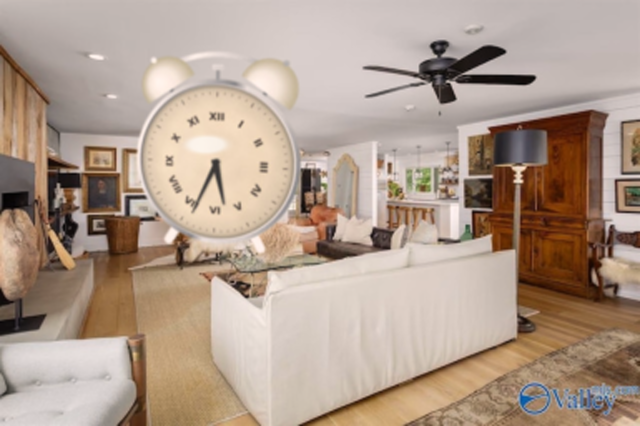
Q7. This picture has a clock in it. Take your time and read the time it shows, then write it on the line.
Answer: 5:34
